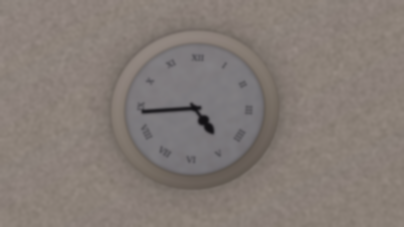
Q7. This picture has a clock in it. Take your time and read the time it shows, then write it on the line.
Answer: 4:44
